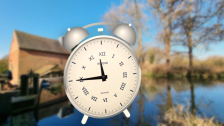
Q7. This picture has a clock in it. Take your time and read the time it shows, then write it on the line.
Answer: 11:45
